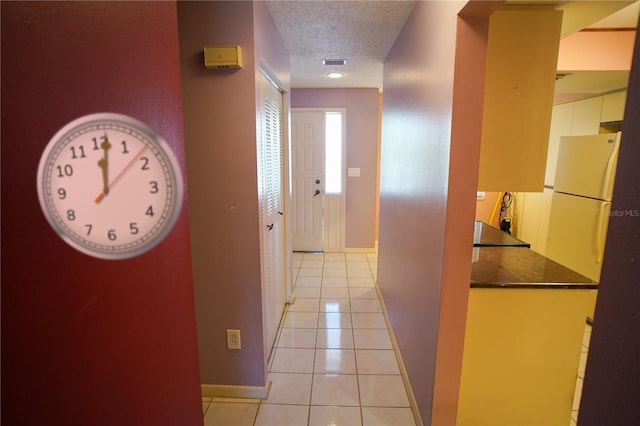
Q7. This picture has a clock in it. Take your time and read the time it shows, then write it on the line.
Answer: 12:01:08
